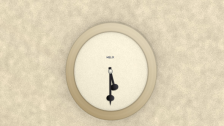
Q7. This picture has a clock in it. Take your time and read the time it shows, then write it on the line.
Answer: 5:30
